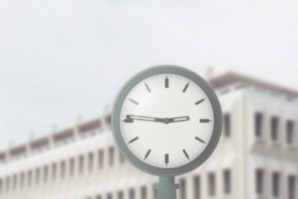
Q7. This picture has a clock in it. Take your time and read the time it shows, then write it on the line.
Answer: 2:46
